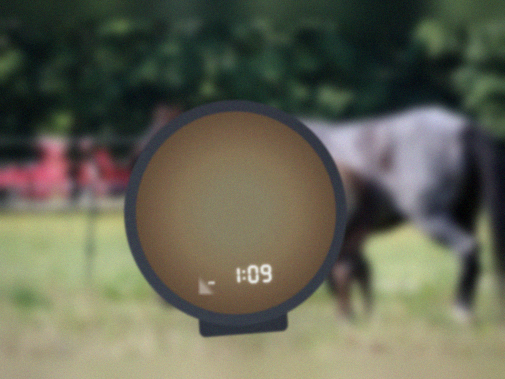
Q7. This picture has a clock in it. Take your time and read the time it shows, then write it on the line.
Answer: 1:09
